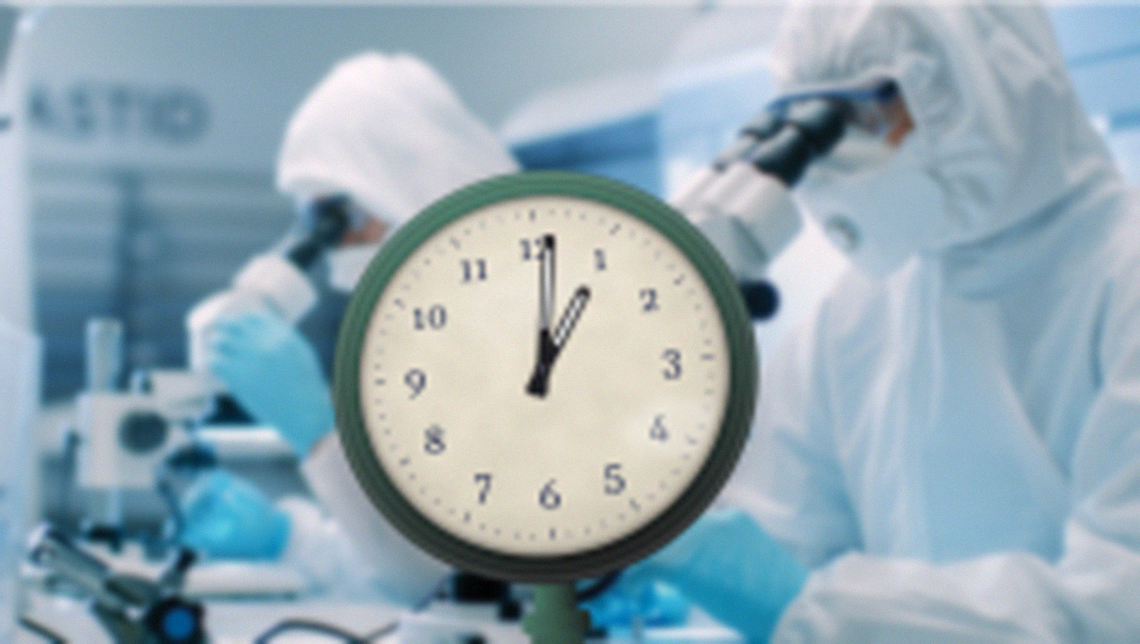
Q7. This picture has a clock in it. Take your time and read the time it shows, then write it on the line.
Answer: 1:01
